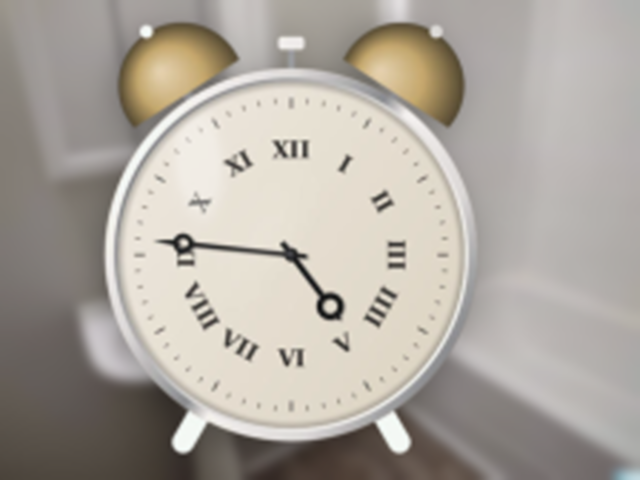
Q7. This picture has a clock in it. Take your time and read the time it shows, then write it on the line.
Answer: 4:46
